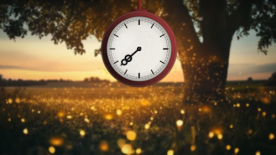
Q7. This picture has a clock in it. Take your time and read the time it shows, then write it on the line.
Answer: 7:38
